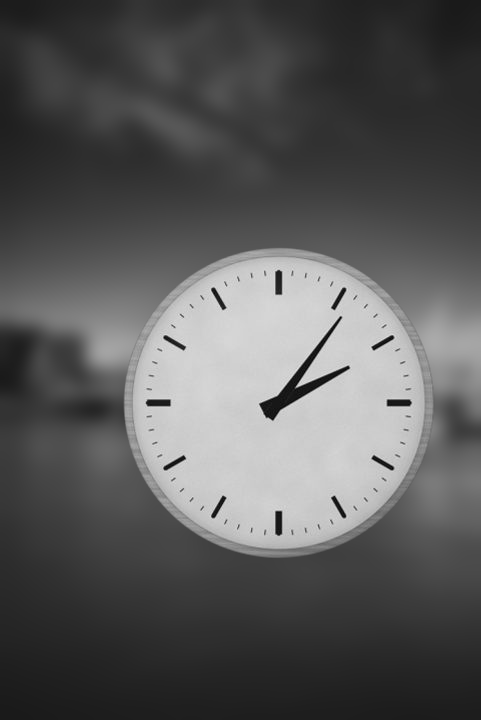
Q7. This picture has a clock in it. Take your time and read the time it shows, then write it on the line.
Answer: 2:06
